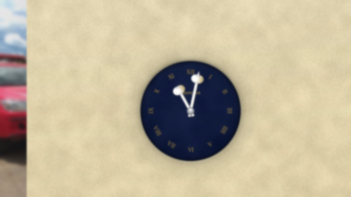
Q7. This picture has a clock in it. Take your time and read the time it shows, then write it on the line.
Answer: 11:02
